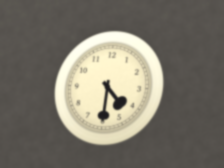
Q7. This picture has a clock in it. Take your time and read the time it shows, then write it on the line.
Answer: 4:30
